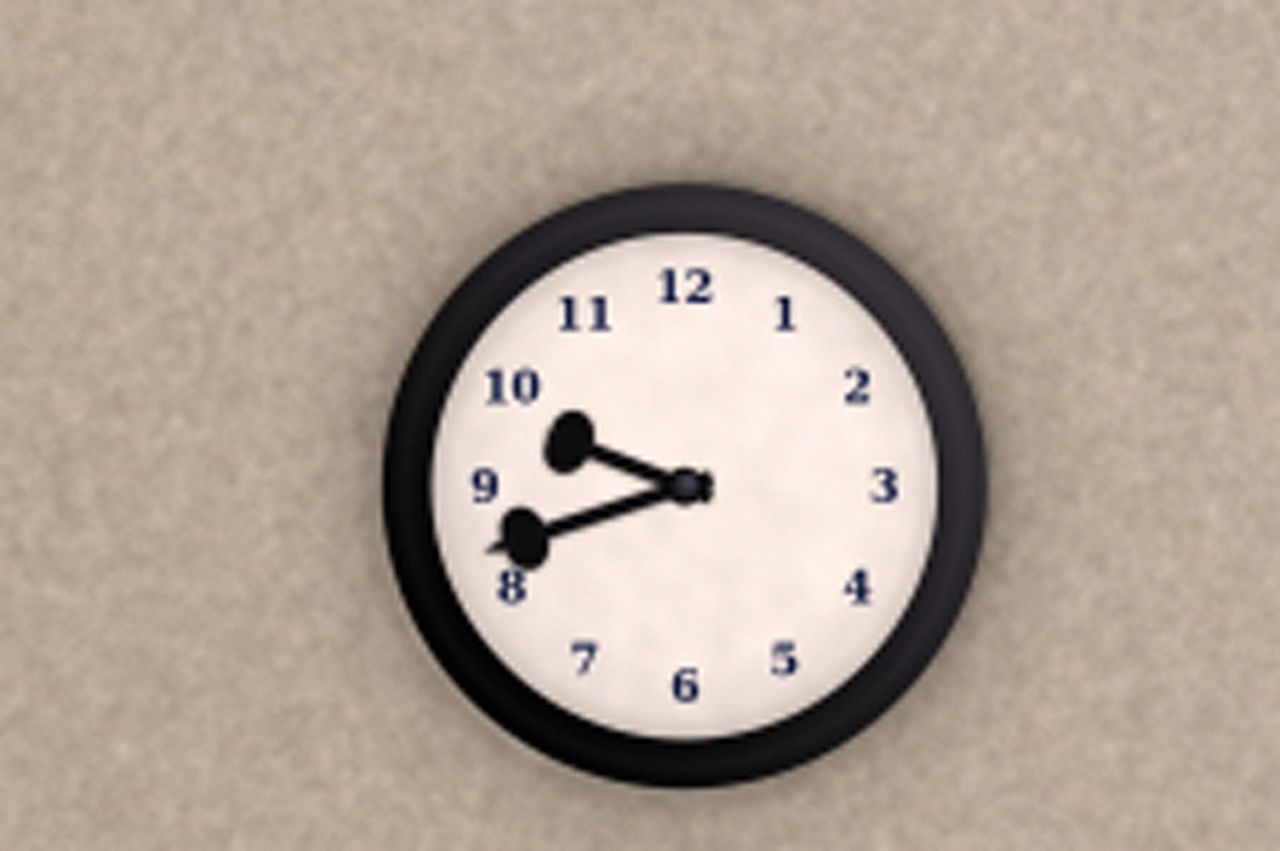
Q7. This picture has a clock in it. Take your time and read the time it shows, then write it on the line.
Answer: 9:42
